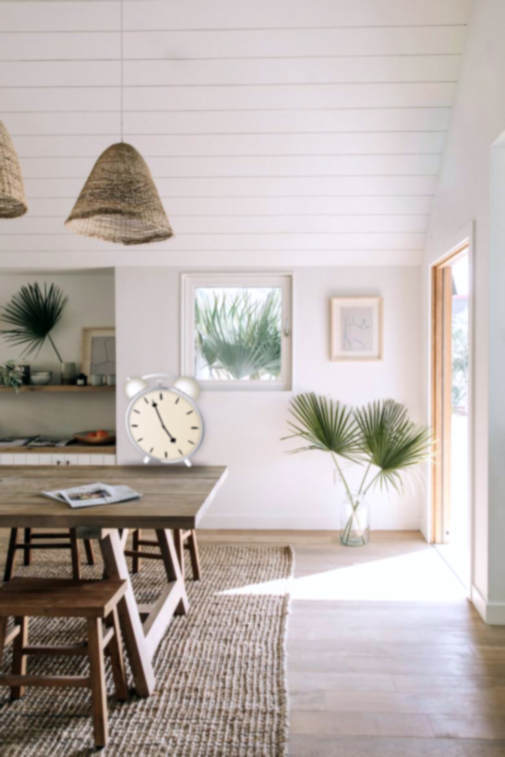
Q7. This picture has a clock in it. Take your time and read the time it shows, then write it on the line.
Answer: 4:57
